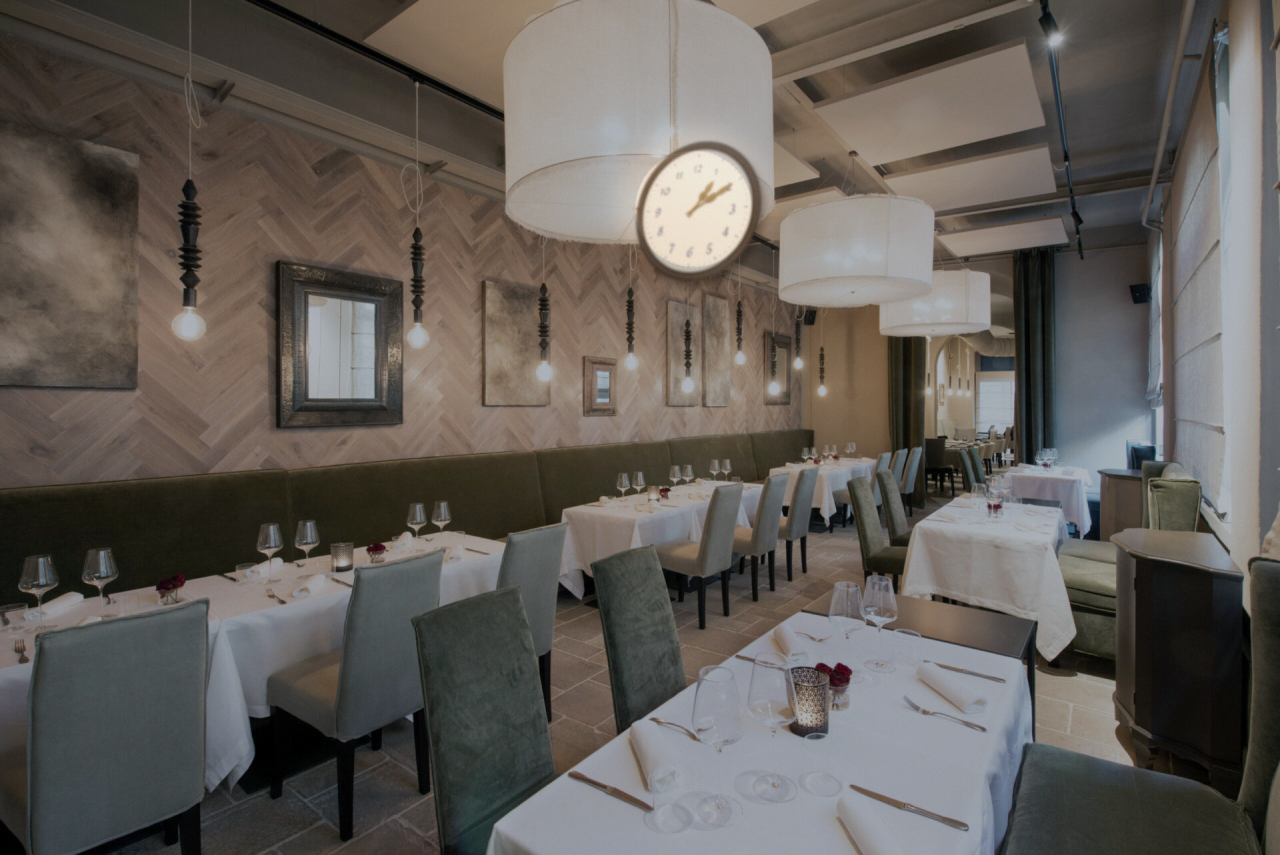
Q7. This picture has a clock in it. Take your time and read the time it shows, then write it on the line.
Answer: 1:10
